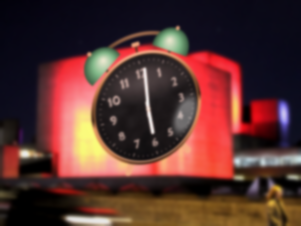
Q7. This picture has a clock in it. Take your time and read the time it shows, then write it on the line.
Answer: 6:01
